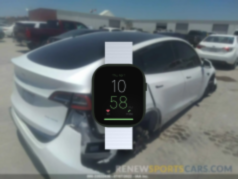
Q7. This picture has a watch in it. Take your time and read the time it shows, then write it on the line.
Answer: 10:58
